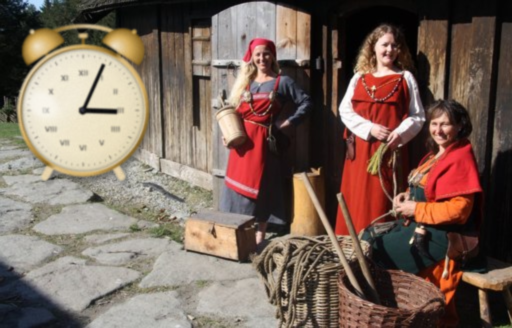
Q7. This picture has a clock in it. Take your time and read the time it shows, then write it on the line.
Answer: 3:04
